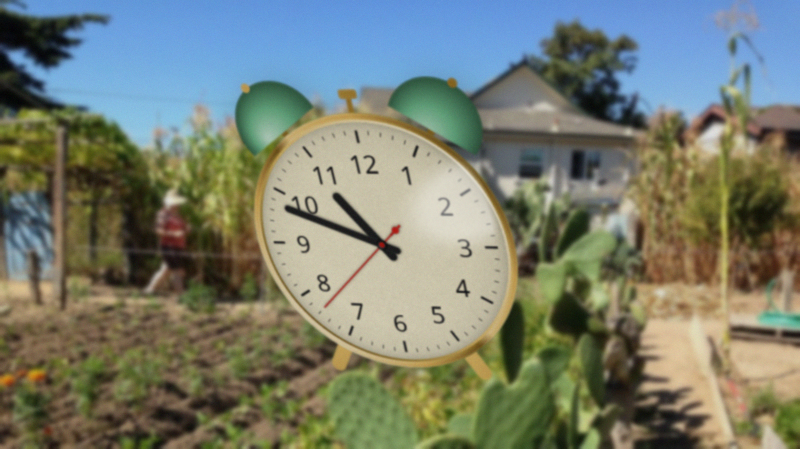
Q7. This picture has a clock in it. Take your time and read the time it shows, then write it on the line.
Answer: 10:48:38
